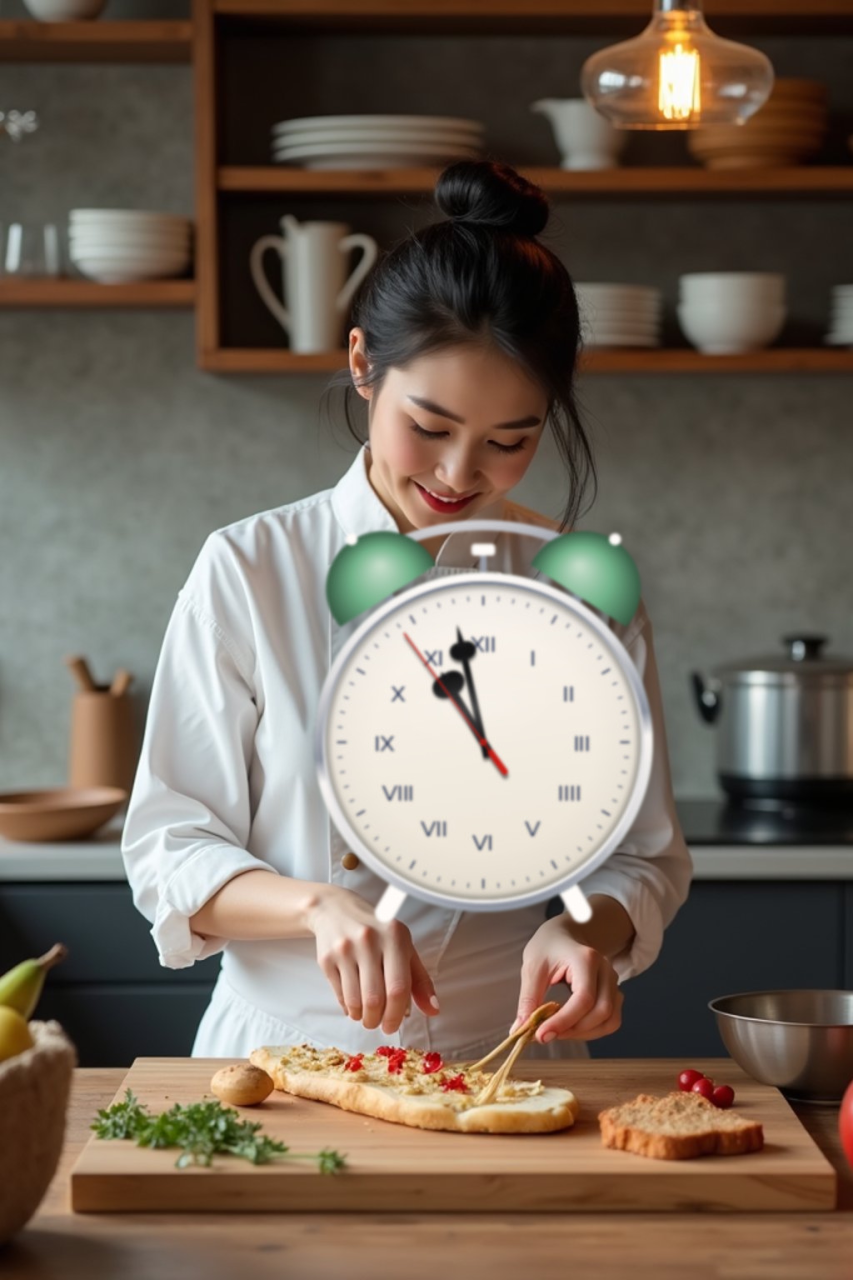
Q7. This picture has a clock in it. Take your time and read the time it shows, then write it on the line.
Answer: 10:57:54
